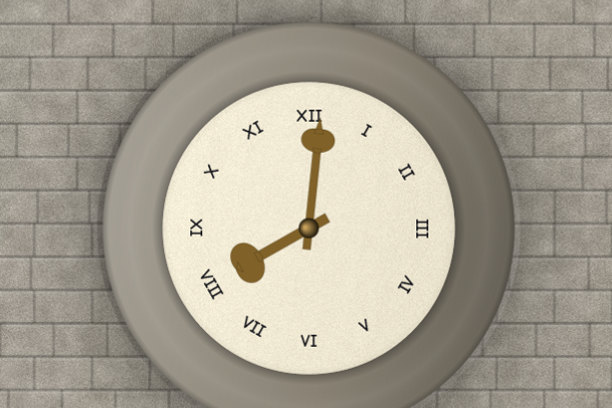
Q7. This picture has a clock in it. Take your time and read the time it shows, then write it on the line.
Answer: 8:01
